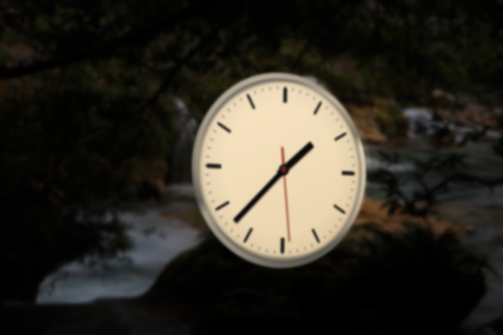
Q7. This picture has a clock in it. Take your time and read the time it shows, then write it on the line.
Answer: 1:37:29
